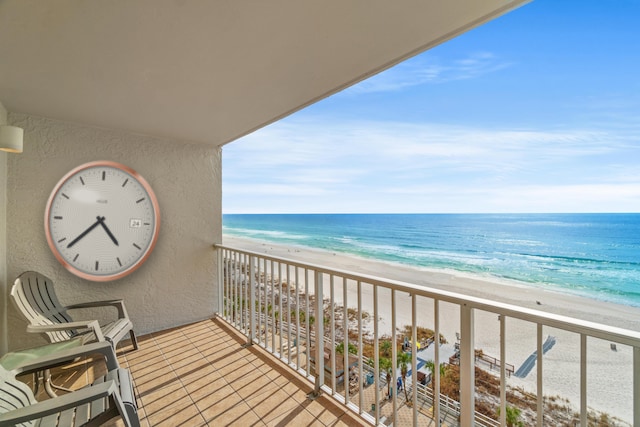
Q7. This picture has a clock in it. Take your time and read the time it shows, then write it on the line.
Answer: 4:38
